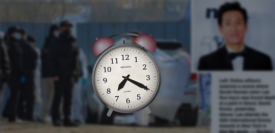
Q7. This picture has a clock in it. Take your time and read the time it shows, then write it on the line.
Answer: 7:20
